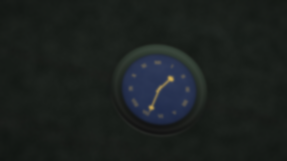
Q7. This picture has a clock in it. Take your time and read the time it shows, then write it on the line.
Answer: 1:34
